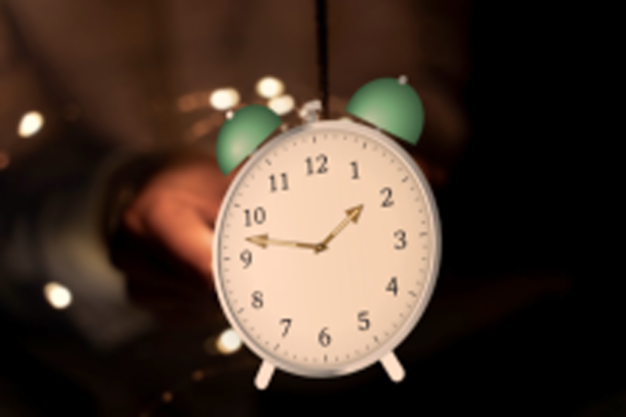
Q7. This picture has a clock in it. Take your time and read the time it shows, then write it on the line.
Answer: 1:47
